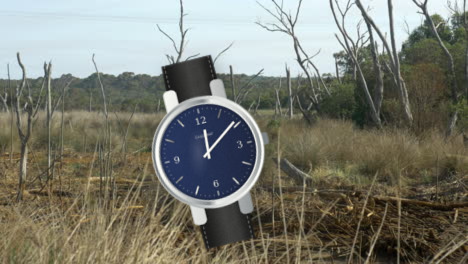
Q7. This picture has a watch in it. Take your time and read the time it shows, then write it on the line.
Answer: 12:09
